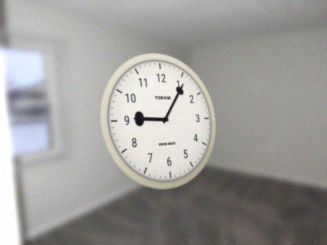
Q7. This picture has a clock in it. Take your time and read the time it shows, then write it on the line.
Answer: 9:06
